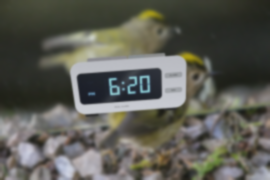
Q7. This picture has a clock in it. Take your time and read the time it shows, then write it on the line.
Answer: 6:20
